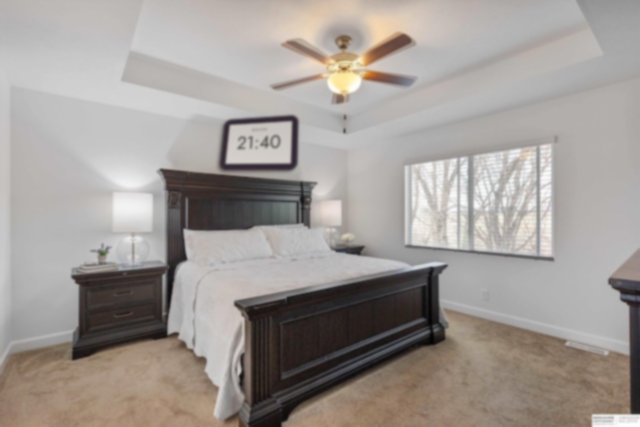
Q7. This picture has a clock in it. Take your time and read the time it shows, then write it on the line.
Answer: 21:40
